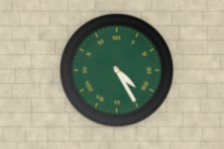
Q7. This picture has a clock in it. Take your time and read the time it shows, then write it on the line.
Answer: 4:25
